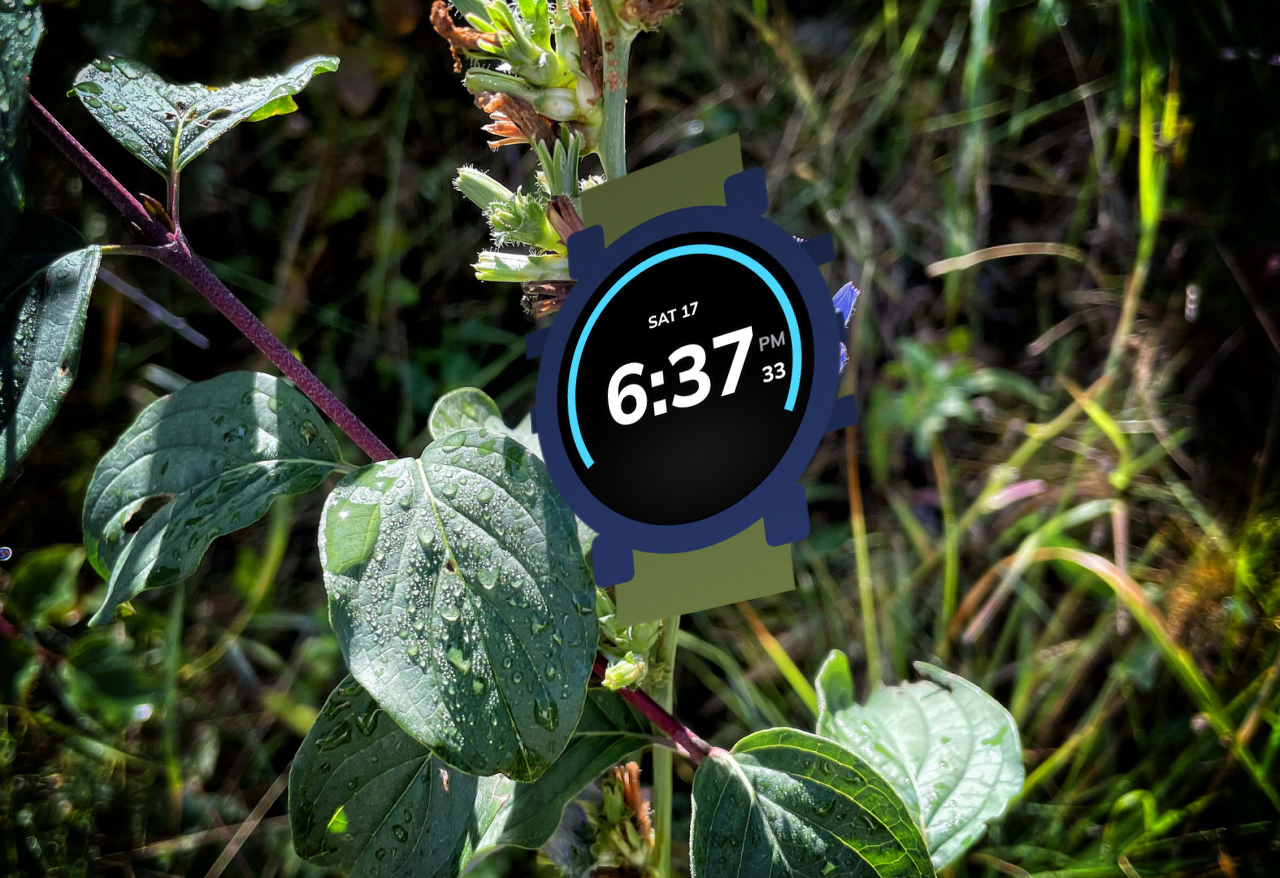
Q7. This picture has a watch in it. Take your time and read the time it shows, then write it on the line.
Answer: 6:37:33
